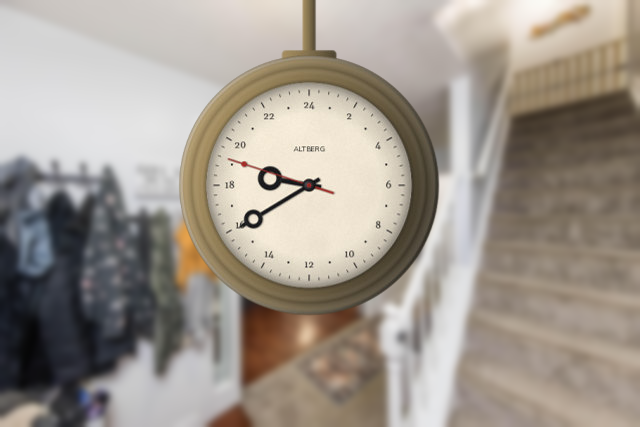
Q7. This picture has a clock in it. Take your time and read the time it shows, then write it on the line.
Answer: 18:39:48
